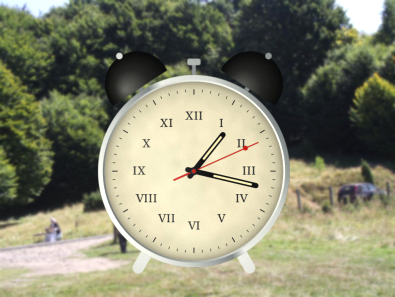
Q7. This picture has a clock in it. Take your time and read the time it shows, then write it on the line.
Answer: 1:17:11
